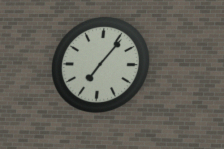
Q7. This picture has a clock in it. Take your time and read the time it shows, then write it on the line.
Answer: 7:06
